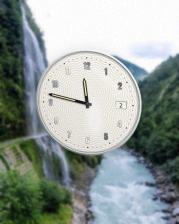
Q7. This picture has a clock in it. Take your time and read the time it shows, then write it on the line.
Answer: 11:47
